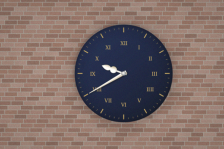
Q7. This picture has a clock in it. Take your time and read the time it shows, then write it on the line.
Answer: 9:40
